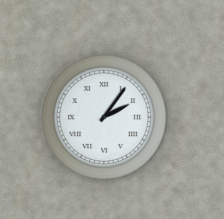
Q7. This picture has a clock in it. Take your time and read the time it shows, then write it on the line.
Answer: 2:06
